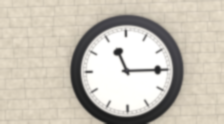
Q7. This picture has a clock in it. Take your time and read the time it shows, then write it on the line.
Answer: 11:15
